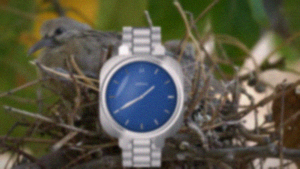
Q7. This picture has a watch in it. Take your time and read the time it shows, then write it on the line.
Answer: 1:40
